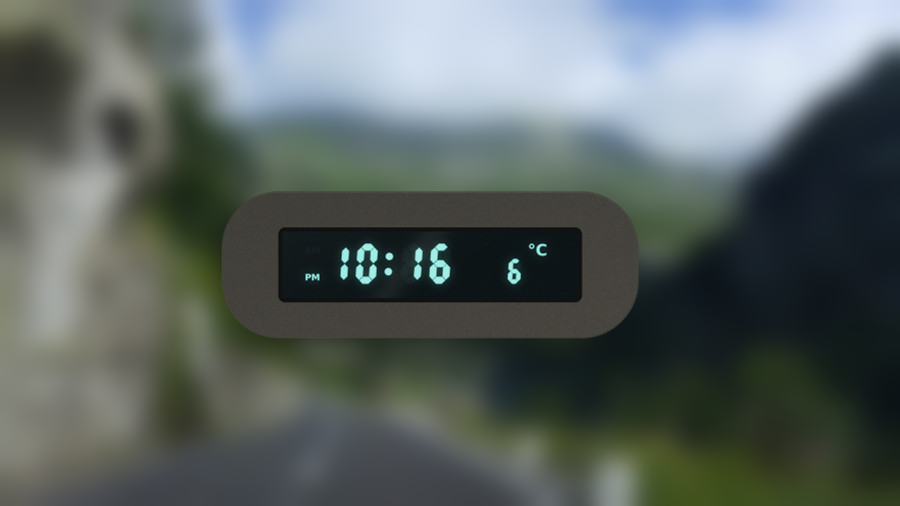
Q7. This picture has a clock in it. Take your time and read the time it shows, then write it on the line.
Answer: 10:16
